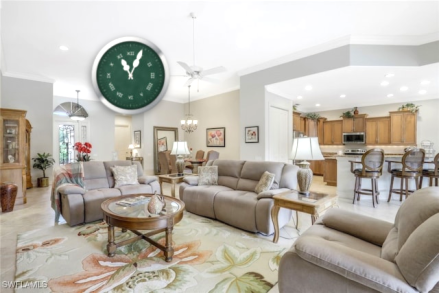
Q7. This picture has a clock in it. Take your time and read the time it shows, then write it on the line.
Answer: 11:04
